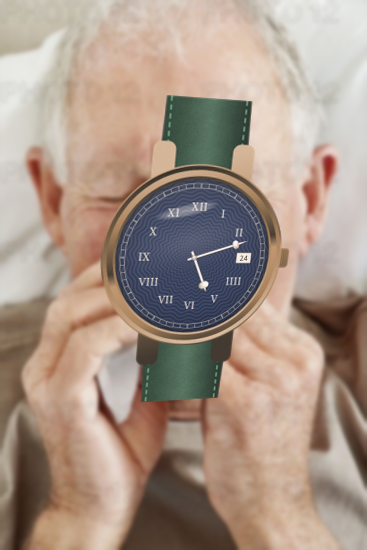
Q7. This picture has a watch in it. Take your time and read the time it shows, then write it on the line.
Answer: 5:12
